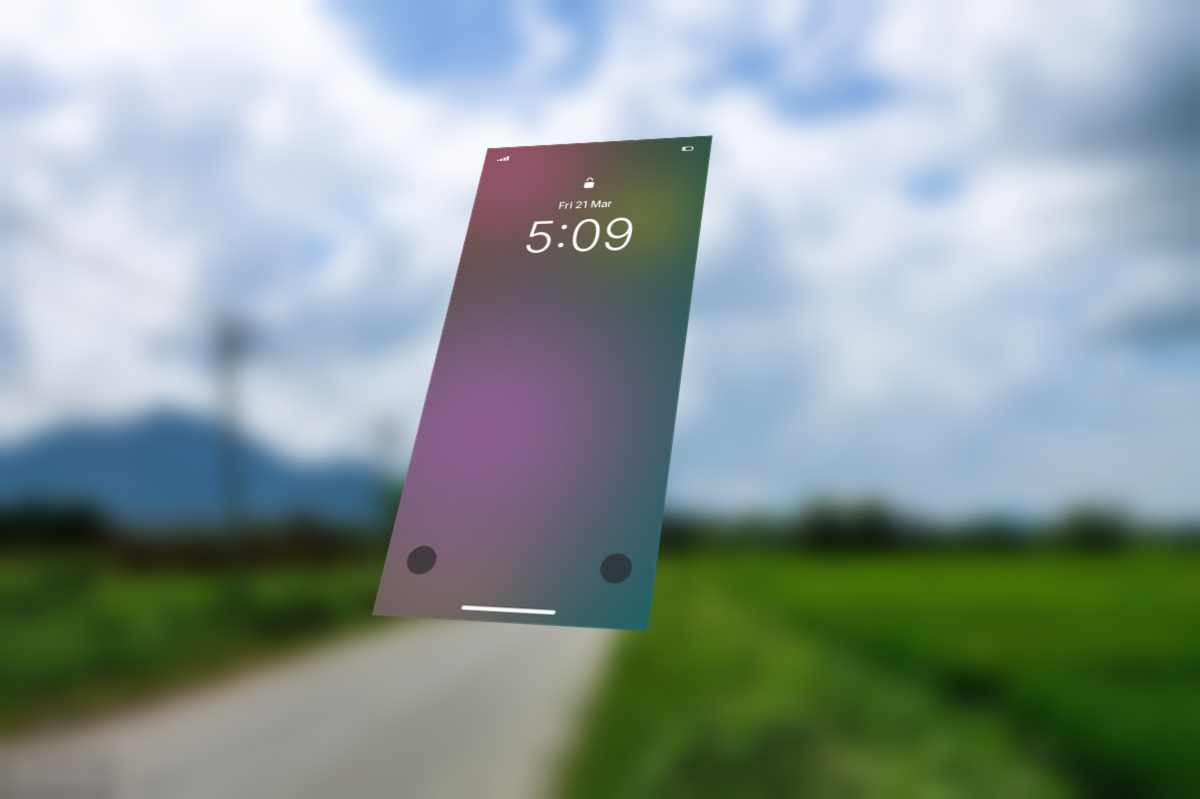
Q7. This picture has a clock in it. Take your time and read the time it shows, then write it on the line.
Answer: 5:09
